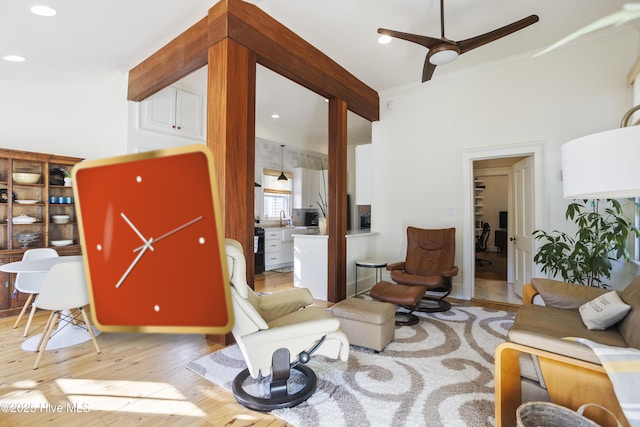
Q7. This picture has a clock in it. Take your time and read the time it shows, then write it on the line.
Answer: 10:38:12
